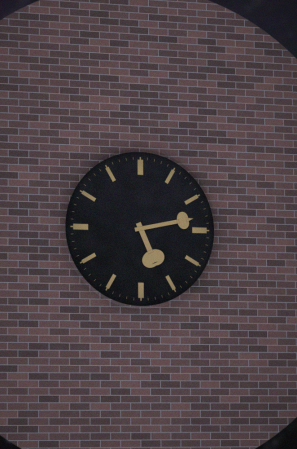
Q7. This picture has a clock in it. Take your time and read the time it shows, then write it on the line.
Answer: 5:13
